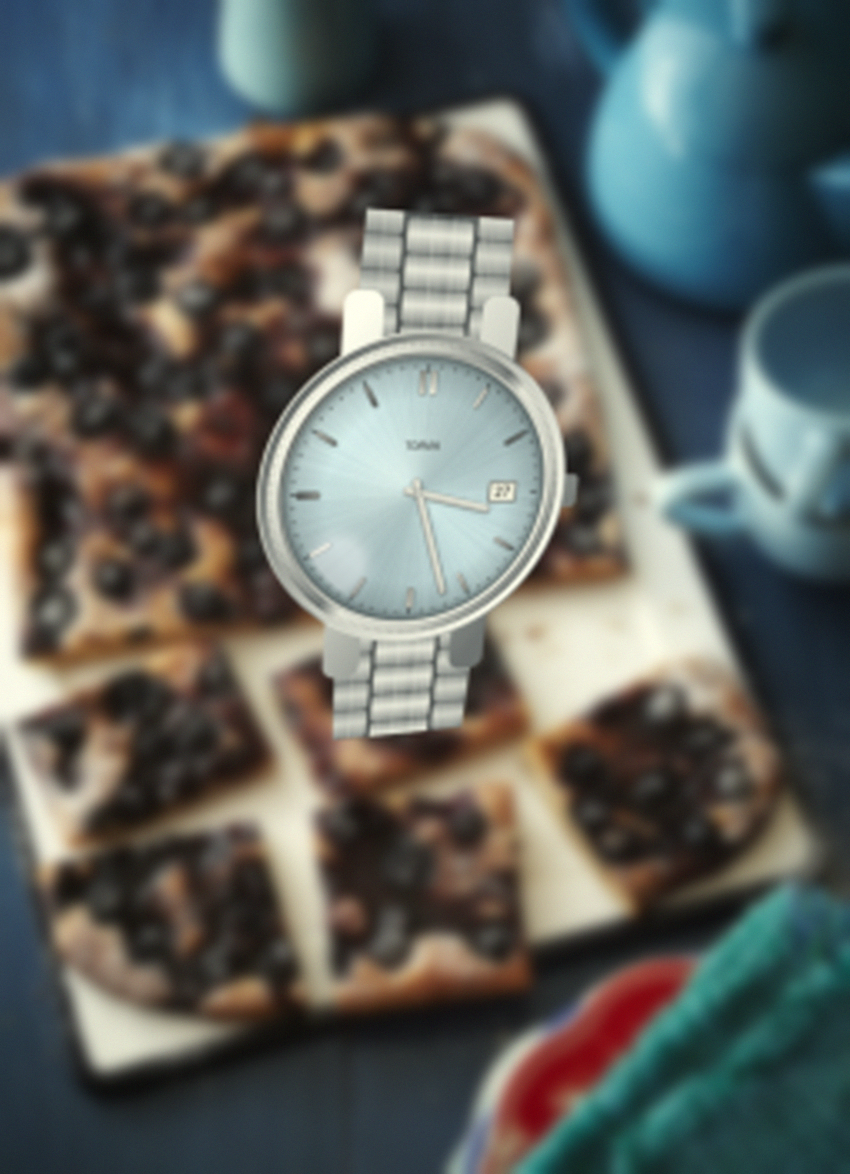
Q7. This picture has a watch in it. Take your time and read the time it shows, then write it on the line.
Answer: 3:27
